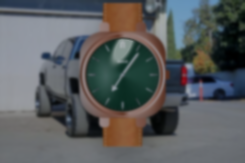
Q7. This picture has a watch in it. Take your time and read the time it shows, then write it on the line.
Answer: 7:06
